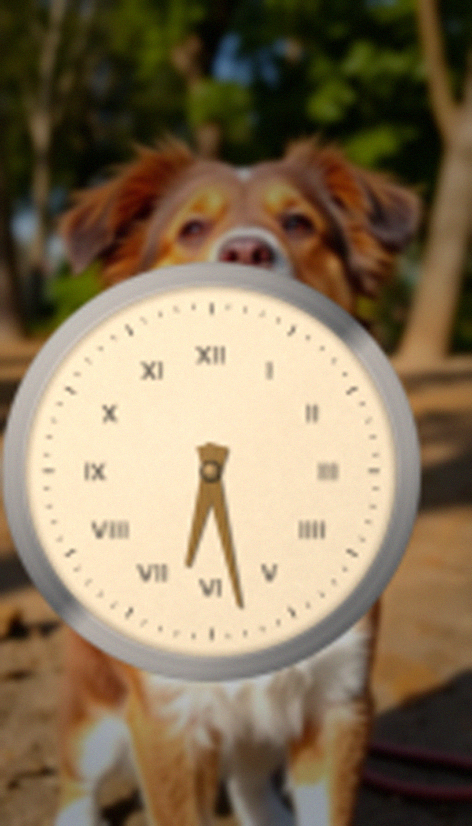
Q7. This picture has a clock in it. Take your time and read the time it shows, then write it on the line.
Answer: 6:28
